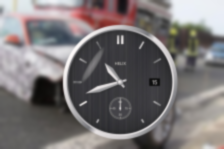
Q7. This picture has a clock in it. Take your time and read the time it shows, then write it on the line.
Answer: 10:42
